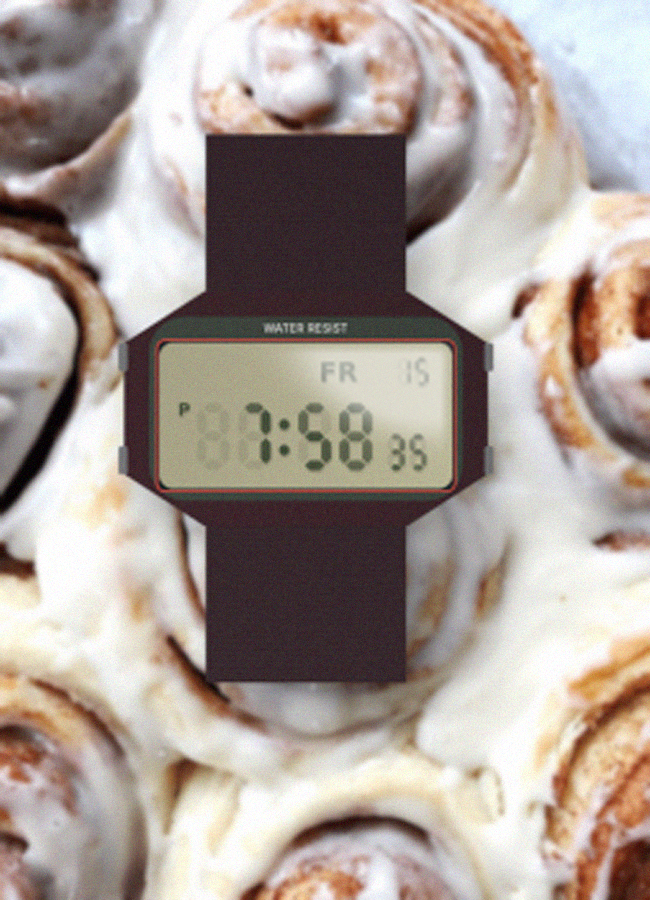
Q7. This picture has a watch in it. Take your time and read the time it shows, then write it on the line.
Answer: 7:58:35
